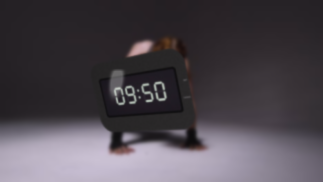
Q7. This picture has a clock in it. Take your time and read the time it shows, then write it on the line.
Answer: 9:50
